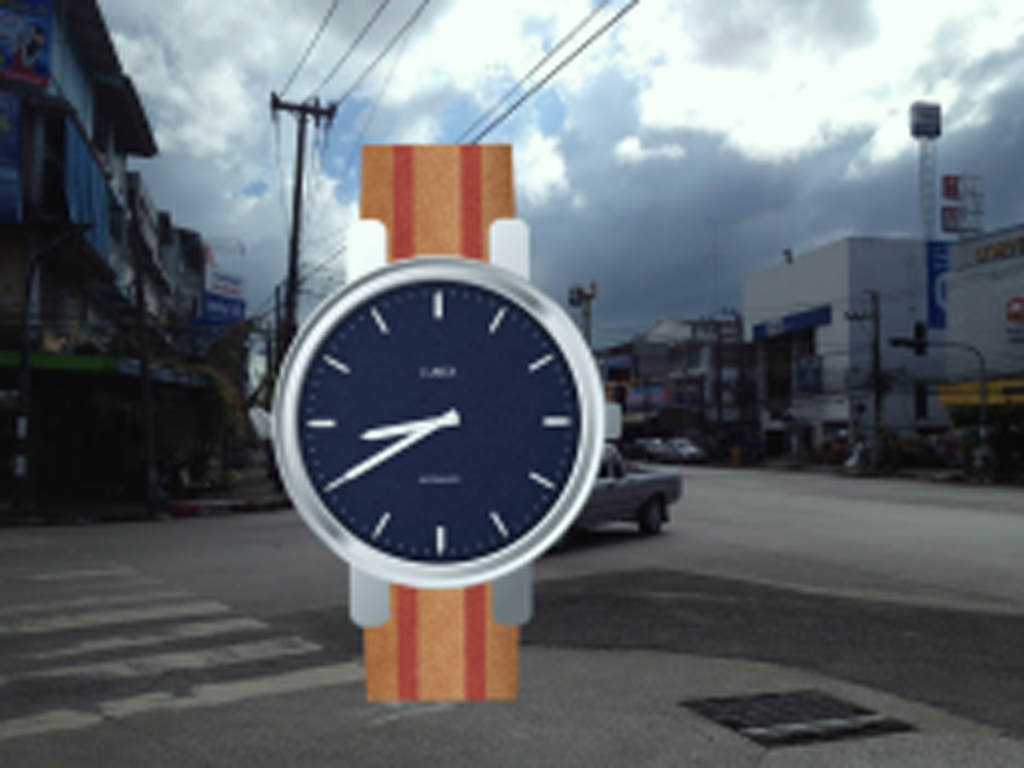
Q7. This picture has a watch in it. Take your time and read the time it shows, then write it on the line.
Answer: 8:40
